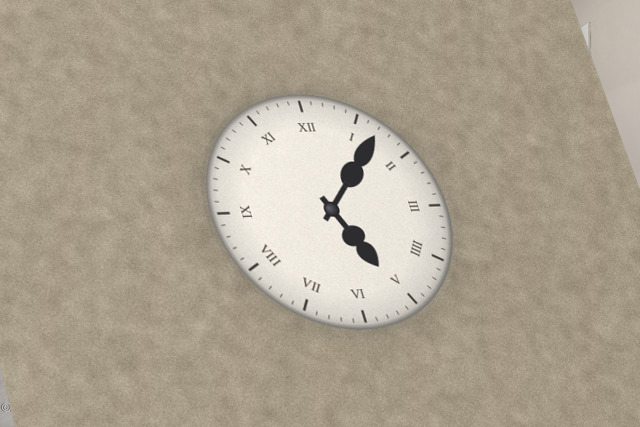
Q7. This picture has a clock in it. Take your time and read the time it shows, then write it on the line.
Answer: 5:07
